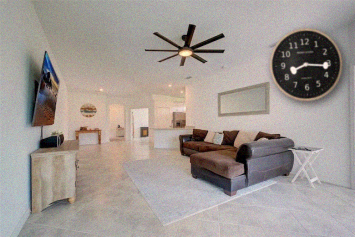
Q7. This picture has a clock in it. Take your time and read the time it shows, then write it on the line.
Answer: 8:16
